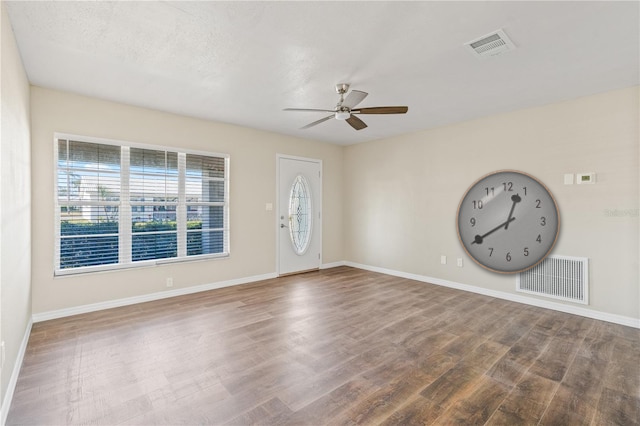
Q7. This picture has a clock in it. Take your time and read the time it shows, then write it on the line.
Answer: 12:40
